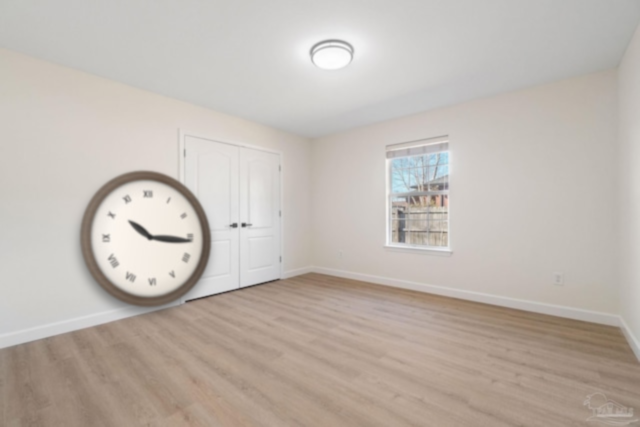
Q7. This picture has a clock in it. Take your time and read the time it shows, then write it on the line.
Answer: 10:16
